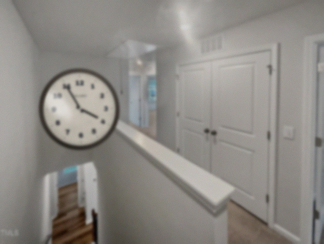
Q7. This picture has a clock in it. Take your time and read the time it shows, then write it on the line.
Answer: 3:55
